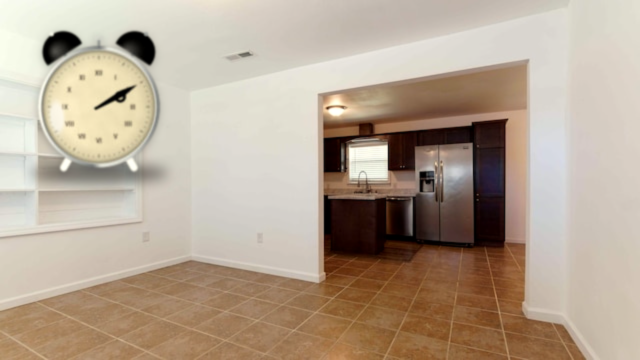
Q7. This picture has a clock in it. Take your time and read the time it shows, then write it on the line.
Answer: 2:10
